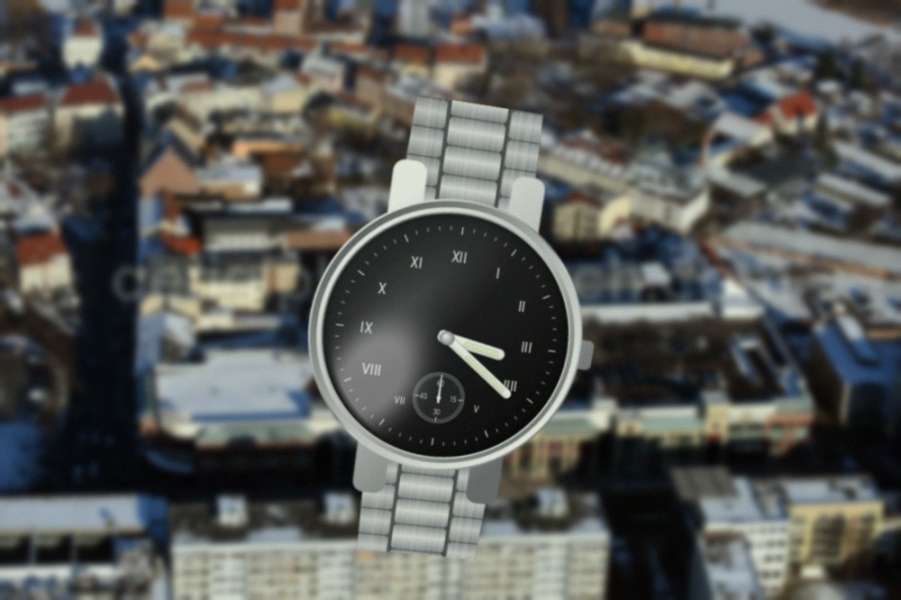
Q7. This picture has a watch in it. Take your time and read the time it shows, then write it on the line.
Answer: 3:21
